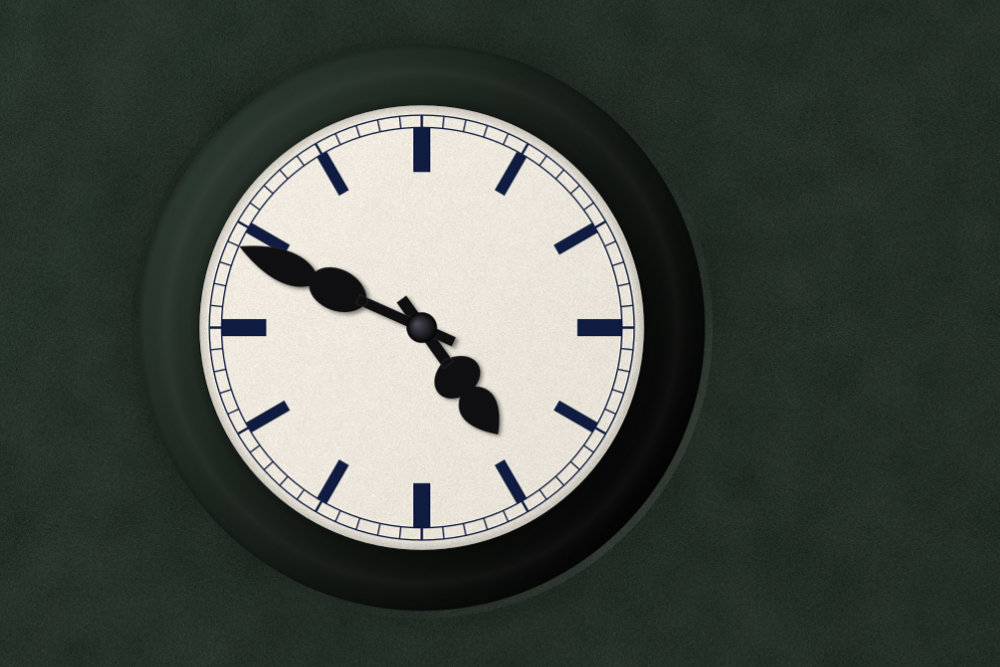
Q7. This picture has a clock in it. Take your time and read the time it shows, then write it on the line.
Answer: 4:49
